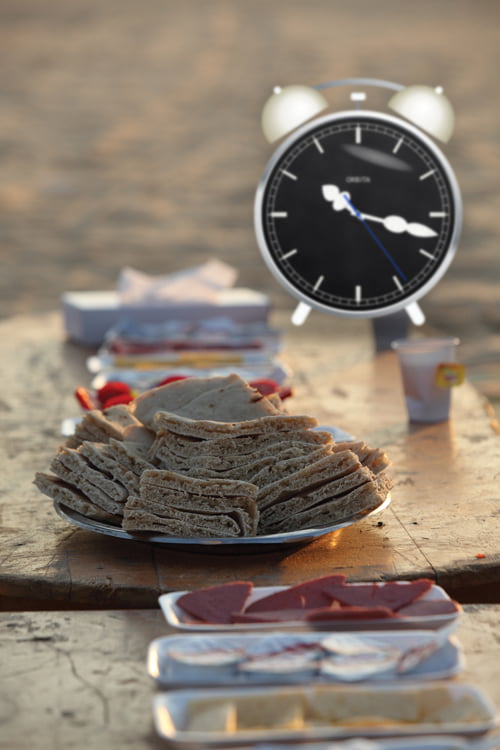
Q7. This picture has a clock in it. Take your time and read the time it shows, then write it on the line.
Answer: 10:17:24
